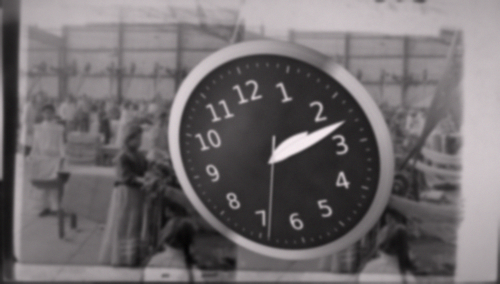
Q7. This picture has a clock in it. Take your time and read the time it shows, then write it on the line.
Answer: 2:12:34
